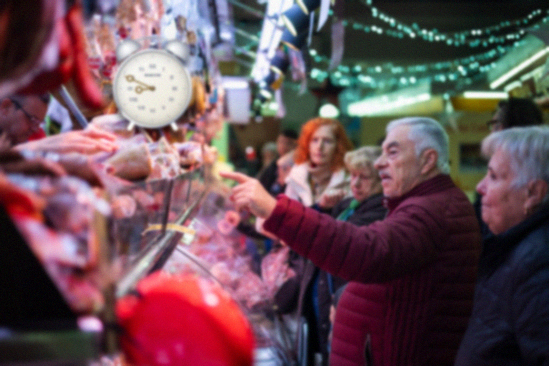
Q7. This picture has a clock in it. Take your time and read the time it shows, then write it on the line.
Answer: 8:49
